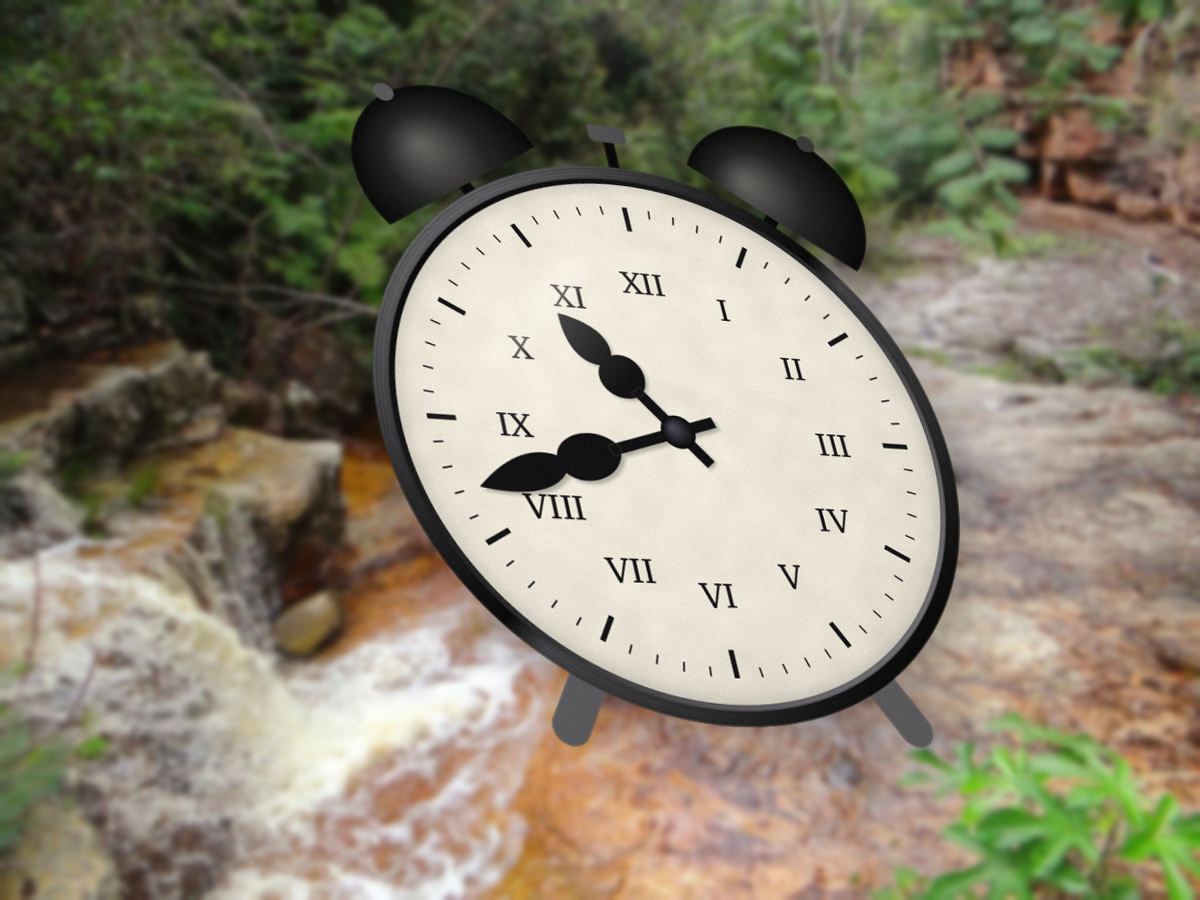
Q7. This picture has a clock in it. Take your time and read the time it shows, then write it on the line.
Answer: 10:42
